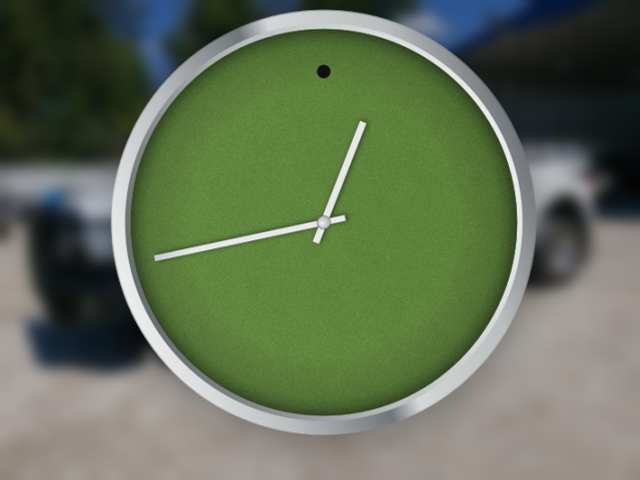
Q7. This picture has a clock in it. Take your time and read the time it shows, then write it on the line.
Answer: 12:43
